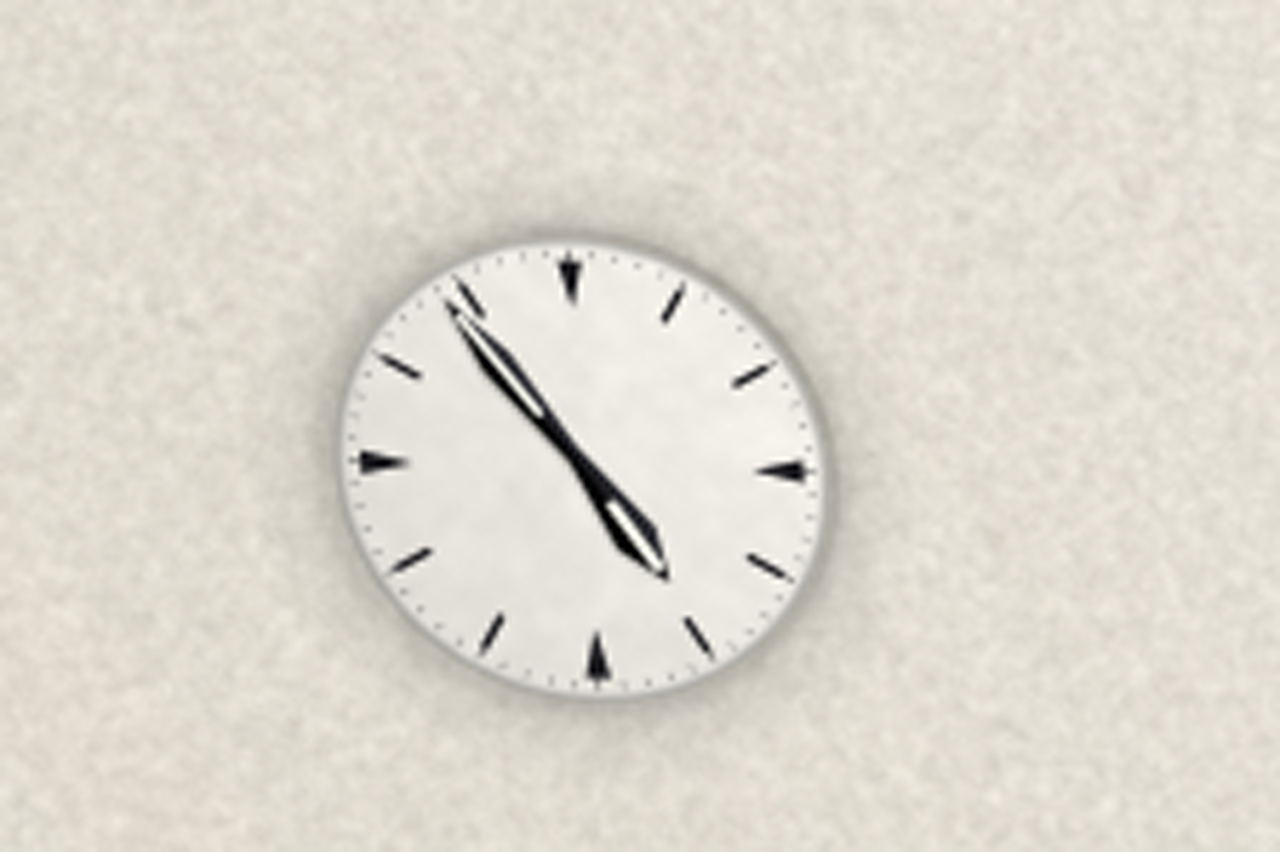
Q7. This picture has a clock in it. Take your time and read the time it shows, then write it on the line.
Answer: 4:54
